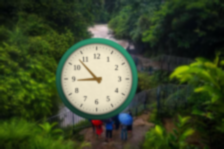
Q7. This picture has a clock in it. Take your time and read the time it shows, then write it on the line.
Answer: 8:53
